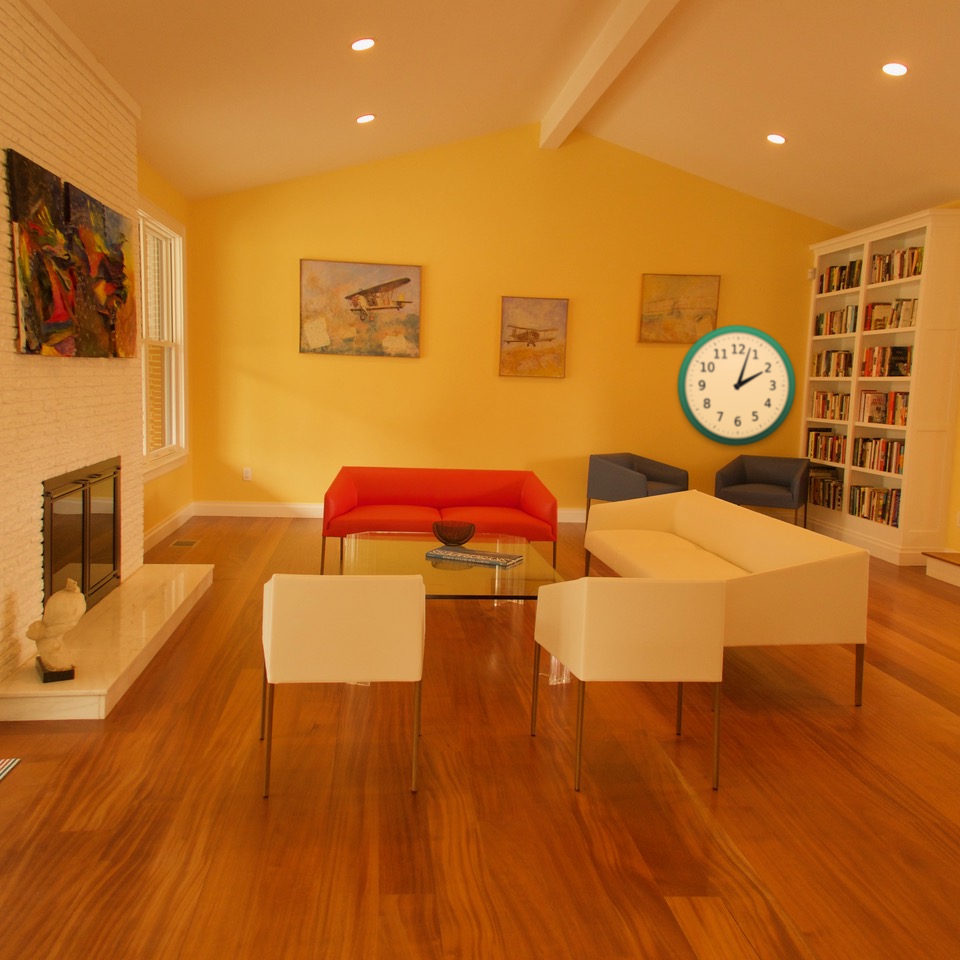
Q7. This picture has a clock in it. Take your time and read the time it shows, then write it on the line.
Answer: 2:03
